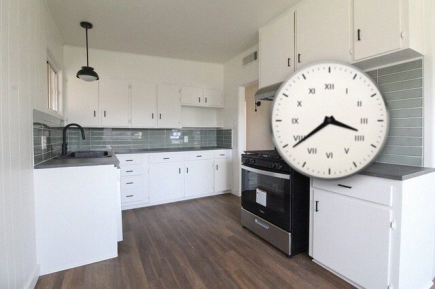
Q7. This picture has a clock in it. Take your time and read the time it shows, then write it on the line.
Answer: 3:39
